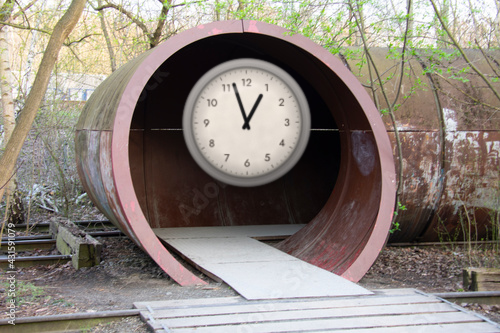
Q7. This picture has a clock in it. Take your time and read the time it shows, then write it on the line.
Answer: 12:57
